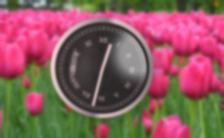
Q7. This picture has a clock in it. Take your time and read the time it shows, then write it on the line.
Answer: 12:32
